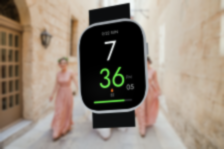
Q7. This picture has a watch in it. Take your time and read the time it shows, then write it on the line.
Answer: 7:36
